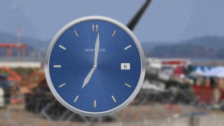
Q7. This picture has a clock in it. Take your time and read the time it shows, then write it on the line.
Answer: 7:01
